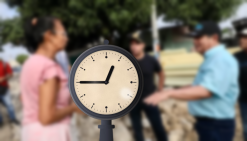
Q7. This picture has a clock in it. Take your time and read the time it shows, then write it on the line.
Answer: 12:45
